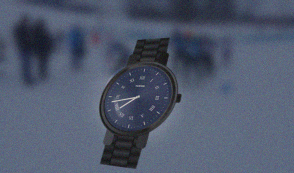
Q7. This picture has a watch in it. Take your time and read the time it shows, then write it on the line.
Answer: 7:43
